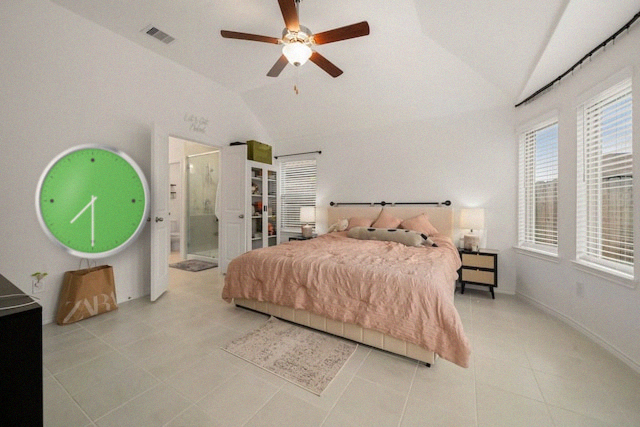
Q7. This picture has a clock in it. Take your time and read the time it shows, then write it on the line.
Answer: 7:30
